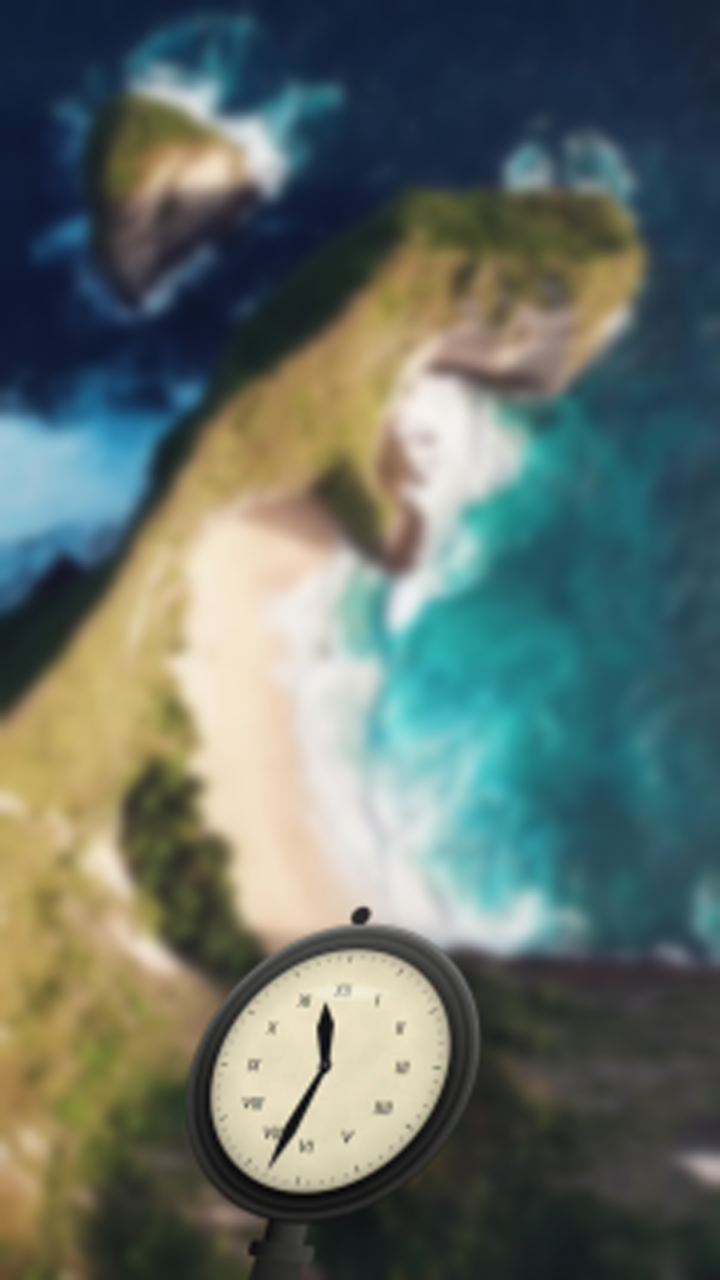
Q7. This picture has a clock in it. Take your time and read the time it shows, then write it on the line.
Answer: 11:33
